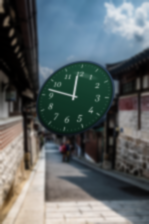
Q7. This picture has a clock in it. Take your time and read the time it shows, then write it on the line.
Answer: 11:47
